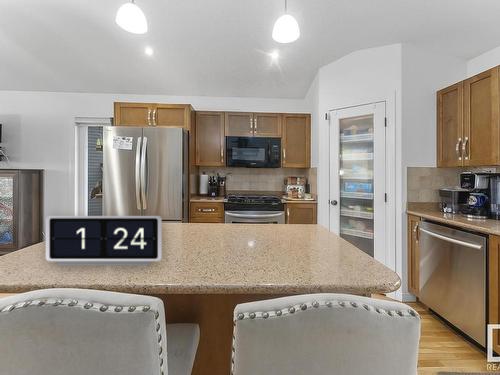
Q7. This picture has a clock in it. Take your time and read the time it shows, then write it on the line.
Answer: 1:24
